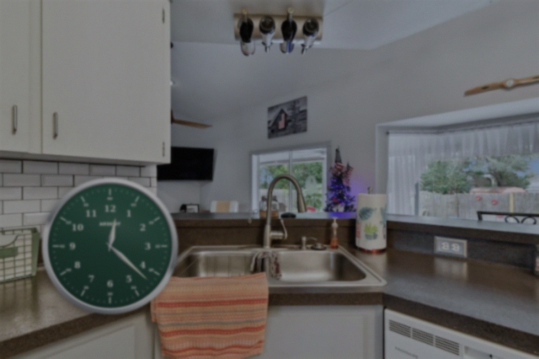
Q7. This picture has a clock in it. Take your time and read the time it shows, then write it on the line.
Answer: 12:22
